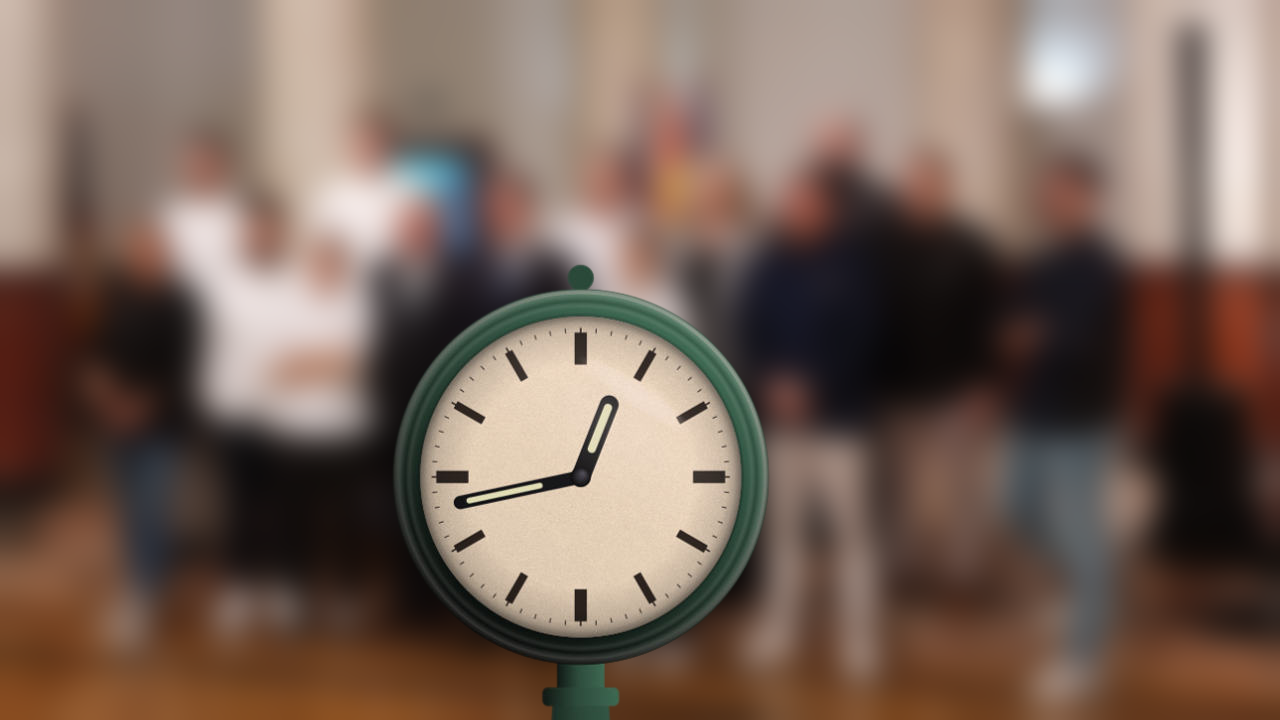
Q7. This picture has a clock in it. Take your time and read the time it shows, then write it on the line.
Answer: 12:43
